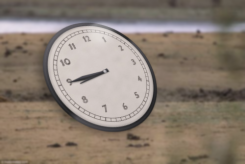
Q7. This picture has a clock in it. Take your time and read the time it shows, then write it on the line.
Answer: 8:45
